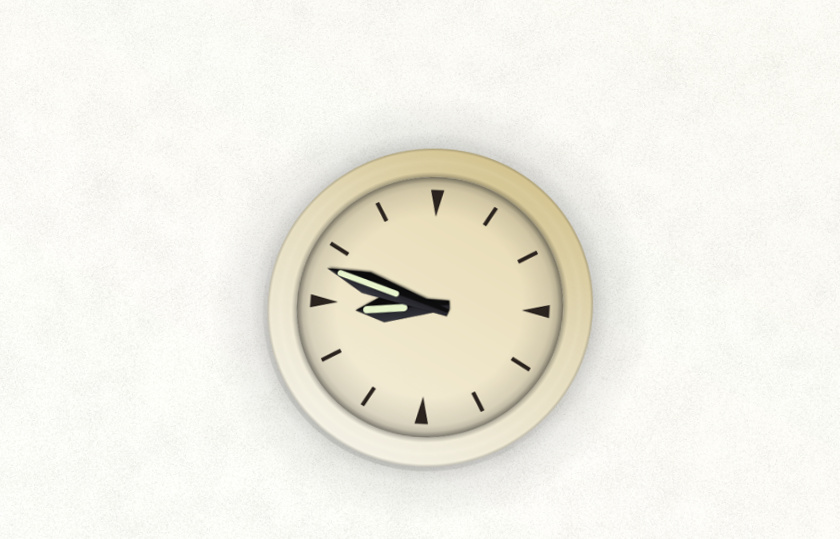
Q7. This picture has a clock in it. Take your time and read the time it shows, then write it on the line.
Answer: 8:48
